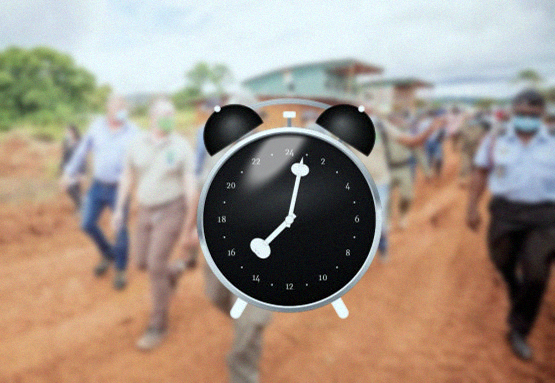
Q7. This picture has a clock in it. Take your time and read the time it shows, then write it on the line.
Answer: 15:02
